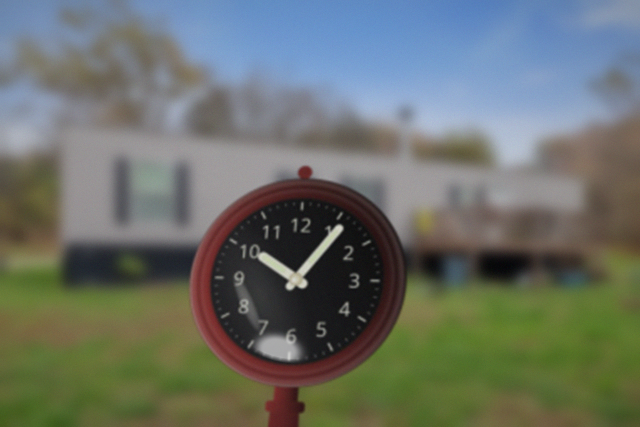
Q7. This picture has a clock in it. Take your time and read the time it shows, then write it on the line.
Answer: 10:06
